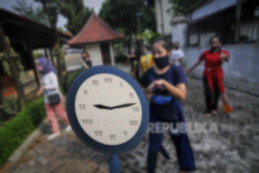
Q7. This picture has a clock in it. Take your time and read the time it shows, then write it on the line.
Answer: 9:13
